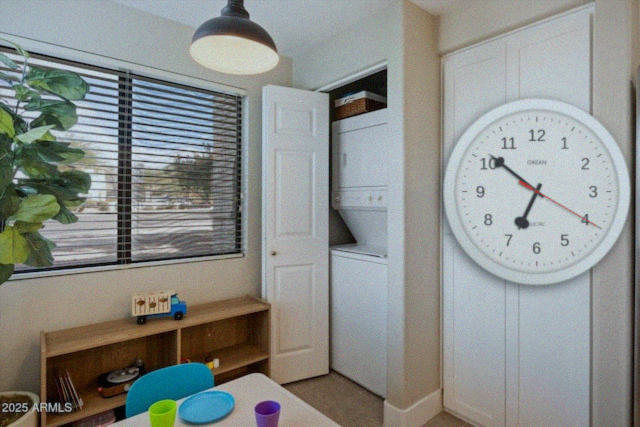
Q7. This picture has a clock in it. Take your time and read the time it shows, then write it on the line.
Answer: 6:51:20
